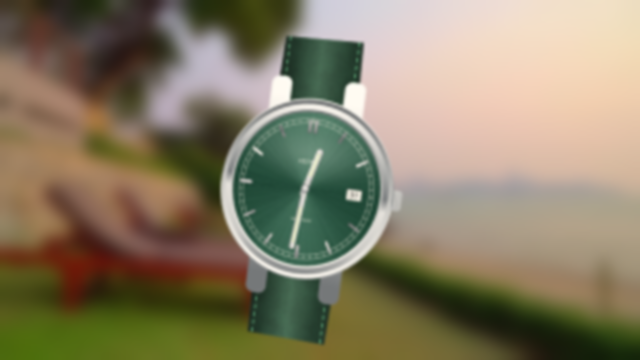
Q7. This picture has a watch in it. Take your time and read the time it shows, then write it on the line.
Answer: 12:31
